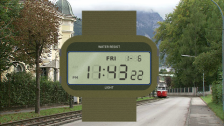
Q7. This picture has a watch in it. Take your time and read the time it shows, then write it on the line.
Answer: 11:43:22
